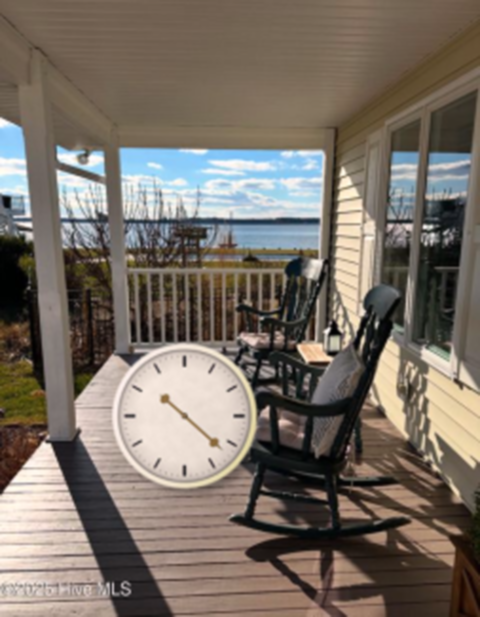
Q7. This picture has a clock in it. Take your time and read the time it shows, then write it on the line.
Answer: 10:22
